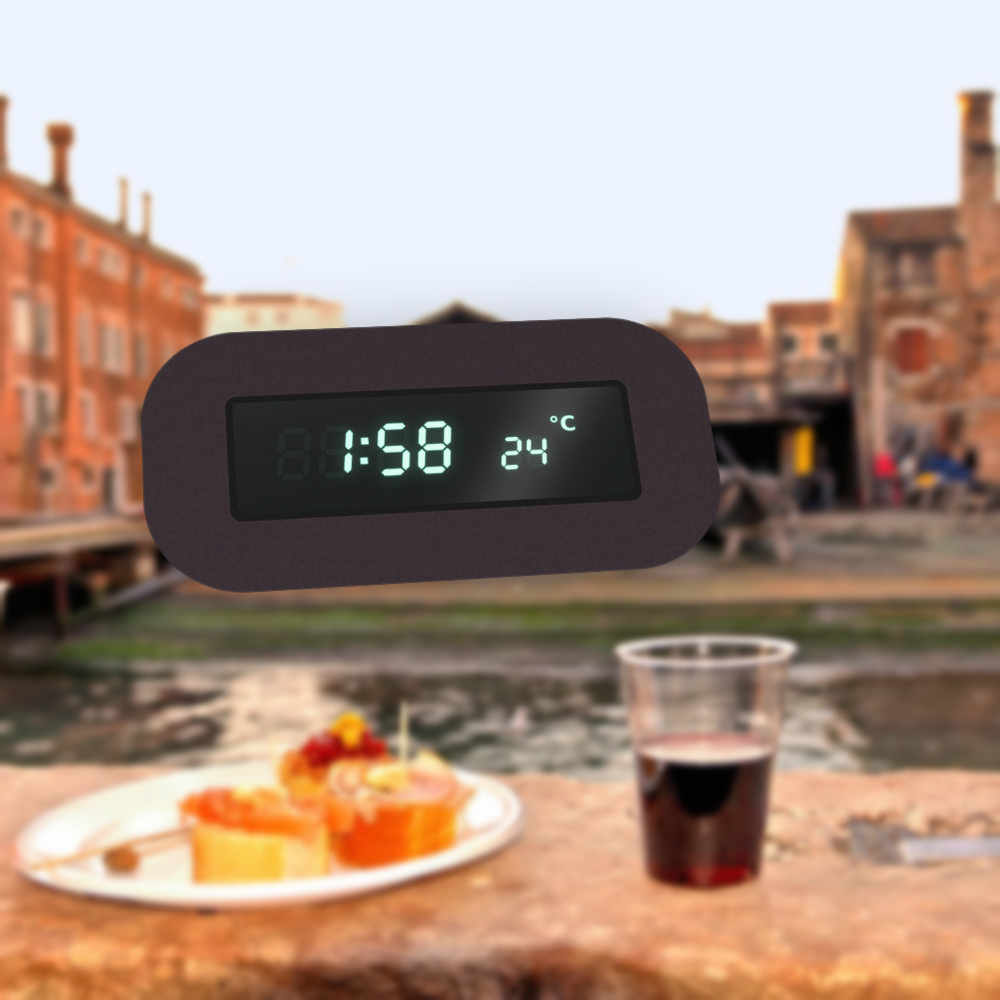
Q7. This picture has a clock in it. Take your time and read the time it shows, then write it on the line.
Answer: 1:58
